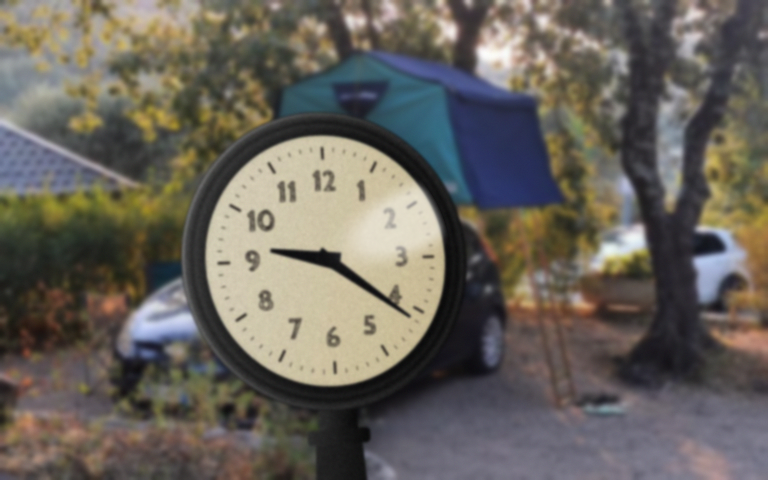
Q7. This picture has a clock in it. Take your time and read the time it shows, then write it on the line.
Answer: 9:21
